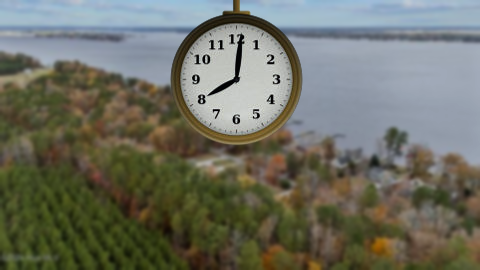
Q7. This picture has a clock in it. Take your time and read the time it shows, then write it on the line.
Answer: 8:01
